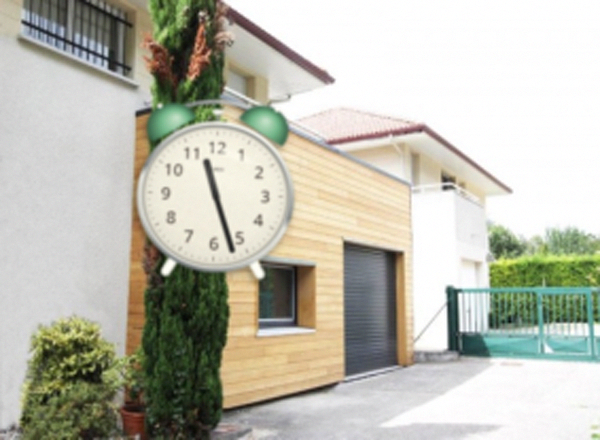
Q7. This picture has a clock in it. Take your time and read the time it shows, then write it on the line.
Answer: 11:27
